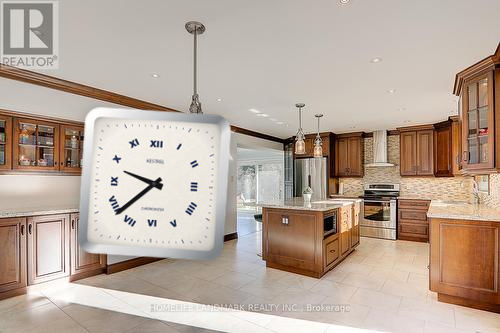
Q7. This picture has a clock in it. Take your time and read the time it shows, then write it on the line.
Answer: 9:38
